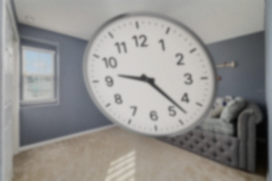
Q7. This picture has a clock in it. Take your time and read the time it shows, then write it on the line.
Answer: 9:23
